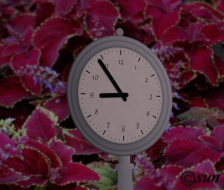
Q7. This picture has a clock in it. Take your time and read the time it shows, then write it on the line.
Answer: 8:54
